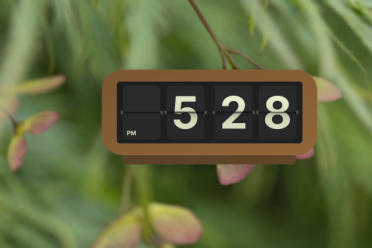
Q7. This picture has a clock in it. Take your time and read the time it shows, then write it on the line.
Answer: 5:28
